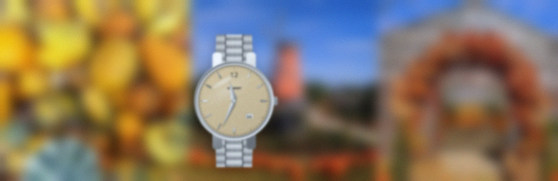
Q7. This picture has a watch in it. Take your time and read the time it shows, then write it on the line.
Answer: 11:34
